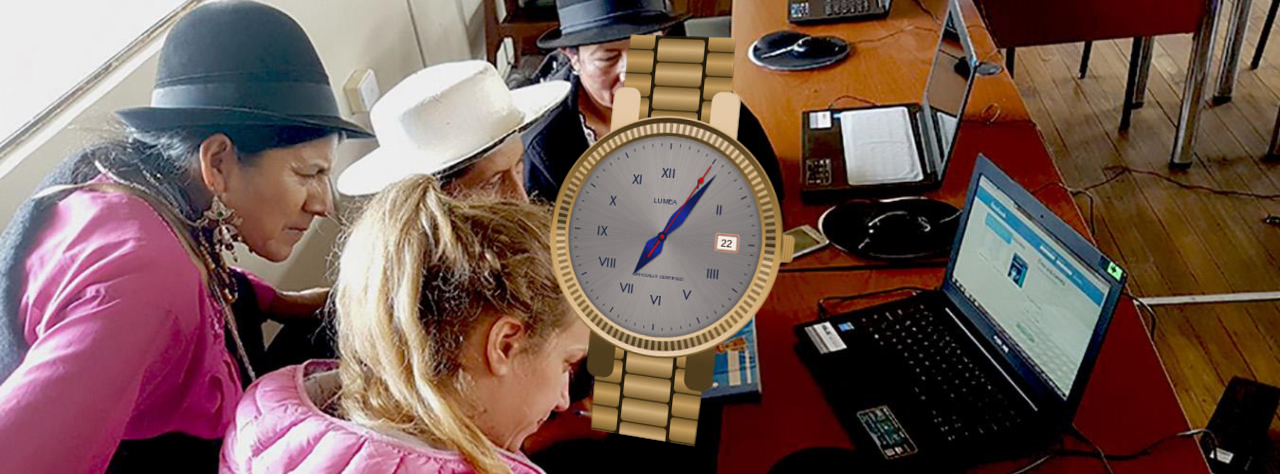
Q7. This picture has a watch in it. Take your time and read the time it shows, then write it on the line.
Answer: 7:06:05
